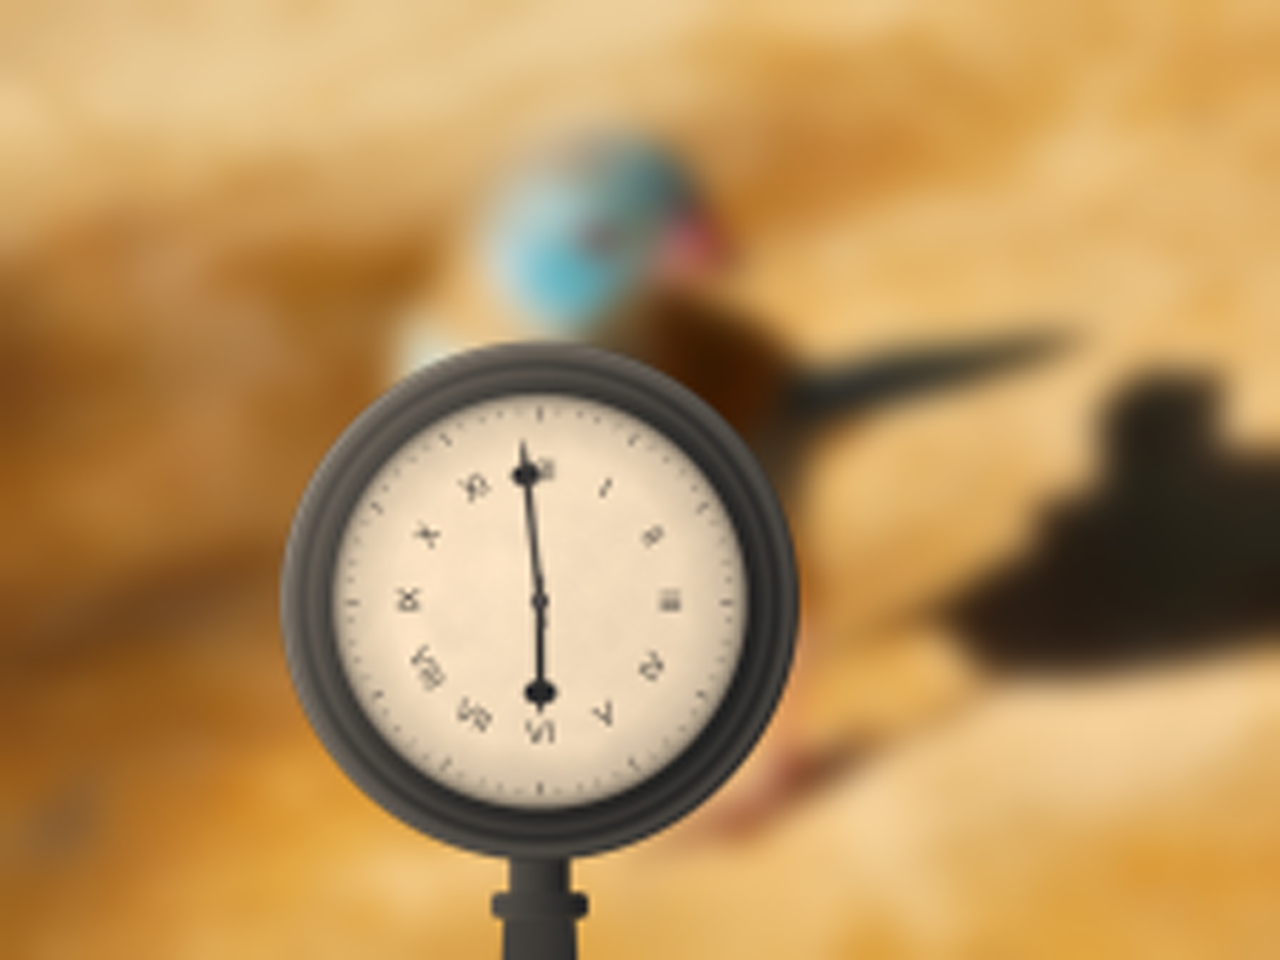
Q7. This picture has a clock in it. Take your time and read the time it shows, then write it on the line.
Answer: 5:59
